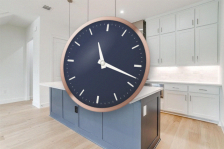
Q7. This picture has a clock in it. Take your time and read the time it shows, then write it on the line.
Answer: 11:18
